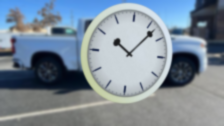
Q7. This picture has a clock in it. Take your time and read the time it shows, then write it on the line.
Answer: 10:07
